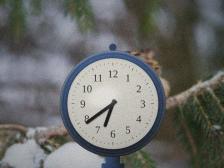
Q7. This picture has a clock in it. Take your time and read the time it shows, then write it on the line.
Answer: 6:39
